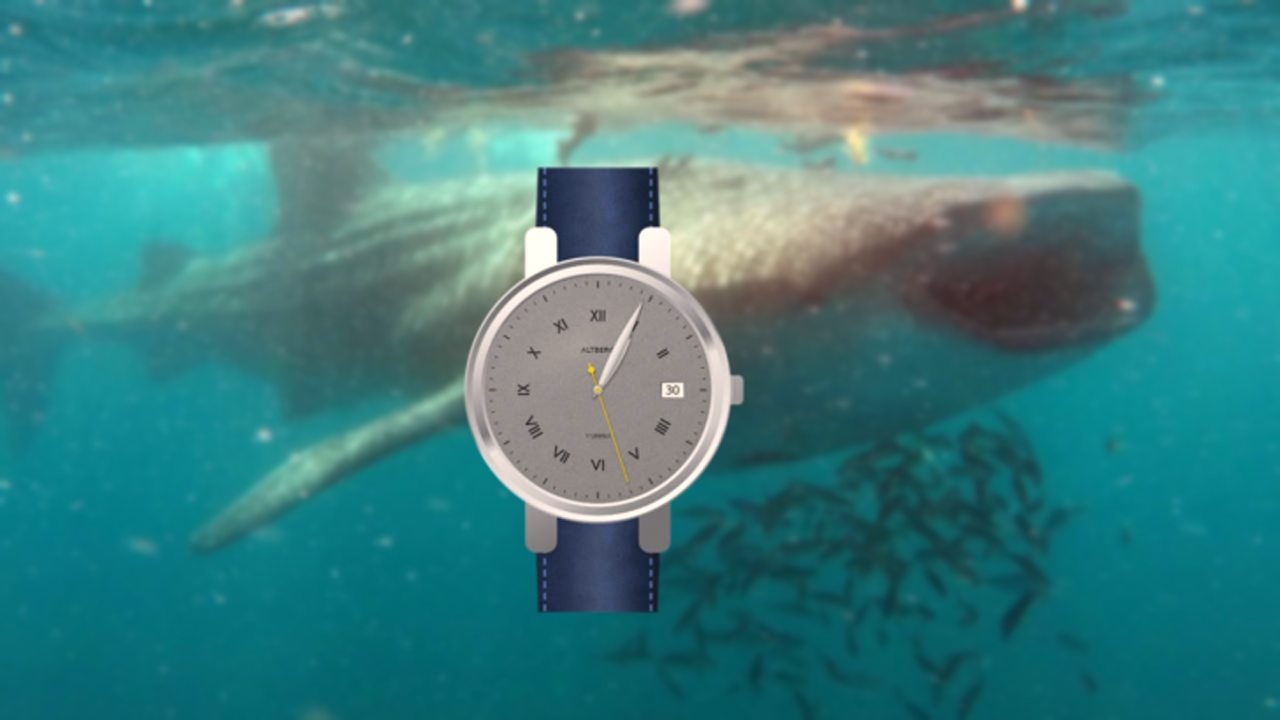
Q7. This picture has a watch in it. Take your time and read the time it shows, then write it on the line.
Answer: 1:04:27
